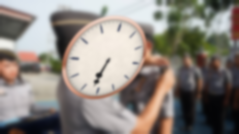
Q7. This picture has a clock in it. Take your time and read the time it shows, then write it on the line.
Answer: 6:32
